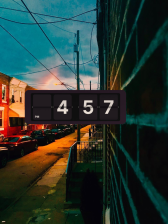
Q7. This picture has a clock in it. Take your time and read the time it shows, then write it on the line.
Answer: 4:57
